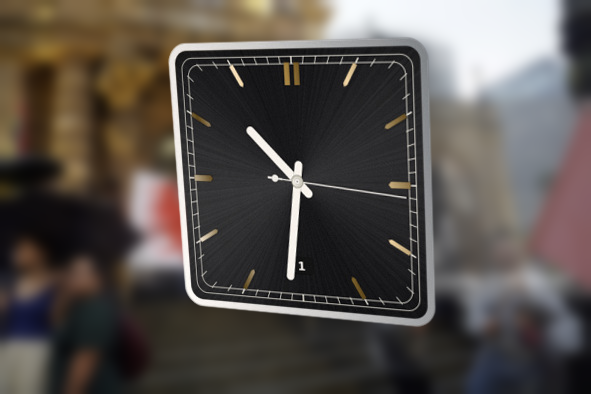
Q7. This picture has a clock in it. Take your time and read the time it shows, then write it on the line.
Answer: 10:31:16
